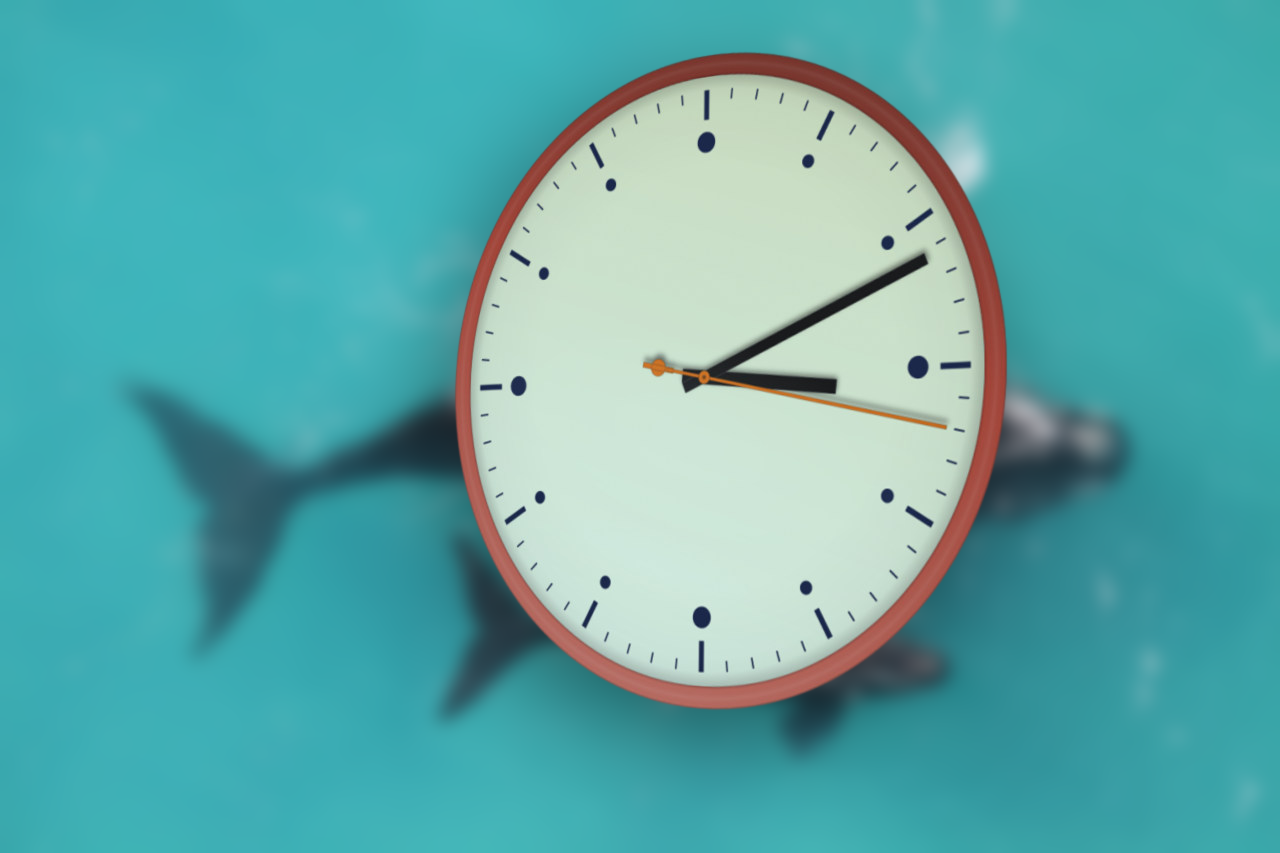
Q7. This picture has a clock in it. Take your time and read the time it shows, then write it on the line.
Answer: 3:11:17
